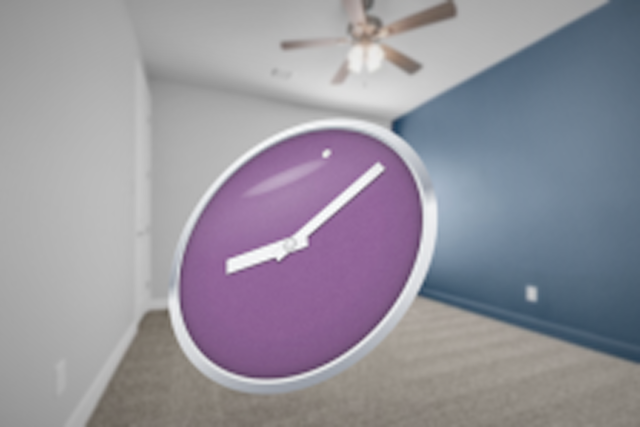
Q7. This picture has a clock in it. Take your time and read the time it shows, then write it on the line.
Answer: 8:06
